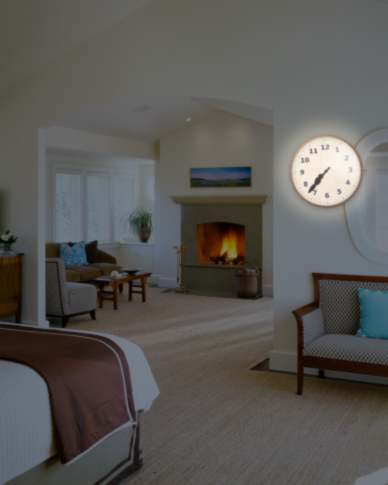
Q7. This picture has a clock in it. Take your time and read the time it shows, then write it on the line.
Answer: 7:37
